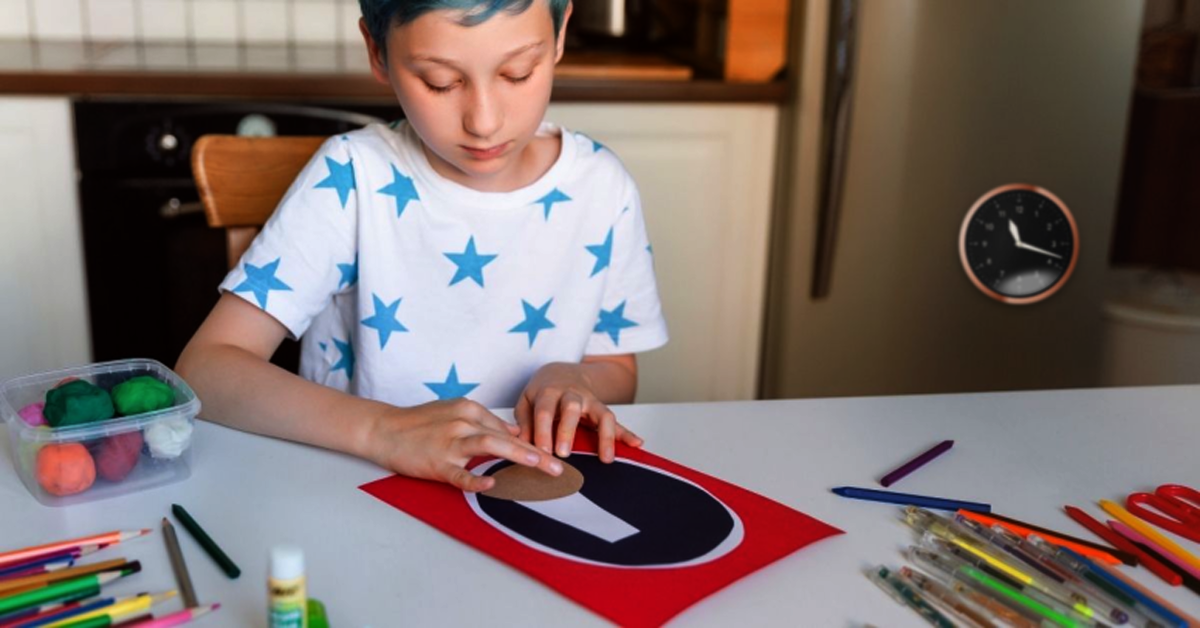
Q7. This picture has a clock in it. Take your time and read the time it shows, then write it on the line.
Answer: 11:18
